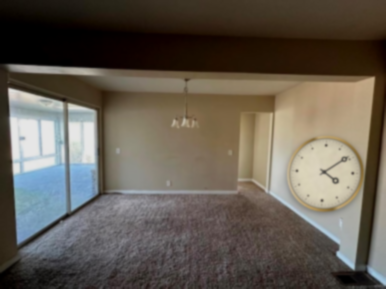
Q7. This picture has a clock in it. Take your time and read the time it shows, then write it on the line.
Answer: 4:09
